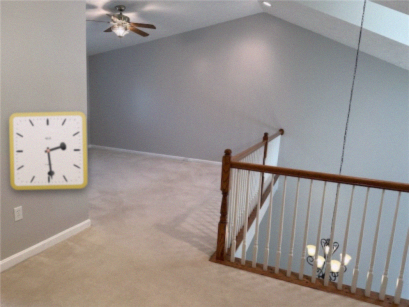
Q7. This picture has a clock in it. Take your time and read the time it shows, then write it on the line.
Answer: 2:29
